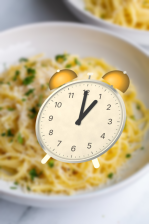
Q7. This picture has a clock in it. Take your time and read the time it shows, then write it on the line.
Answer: 1:00
